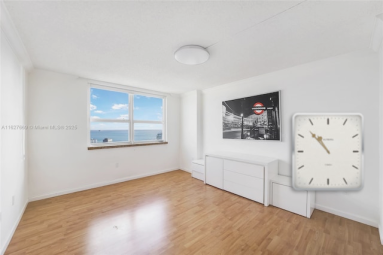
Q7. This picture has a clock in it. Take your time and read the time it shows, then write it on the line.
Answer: 10:53
